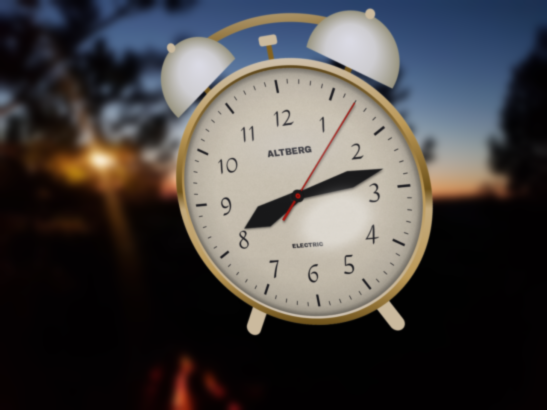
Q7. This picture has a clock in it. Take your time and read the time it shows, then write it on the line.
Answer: 8:13:07
